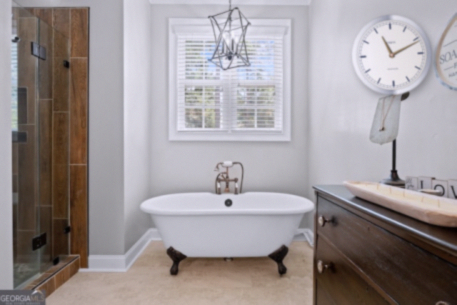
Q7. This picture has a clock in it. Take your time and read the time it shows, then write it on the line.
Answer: 11:11
